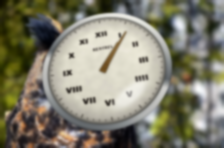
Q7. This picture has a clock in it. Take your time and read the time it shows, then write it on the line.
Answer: 1:06
